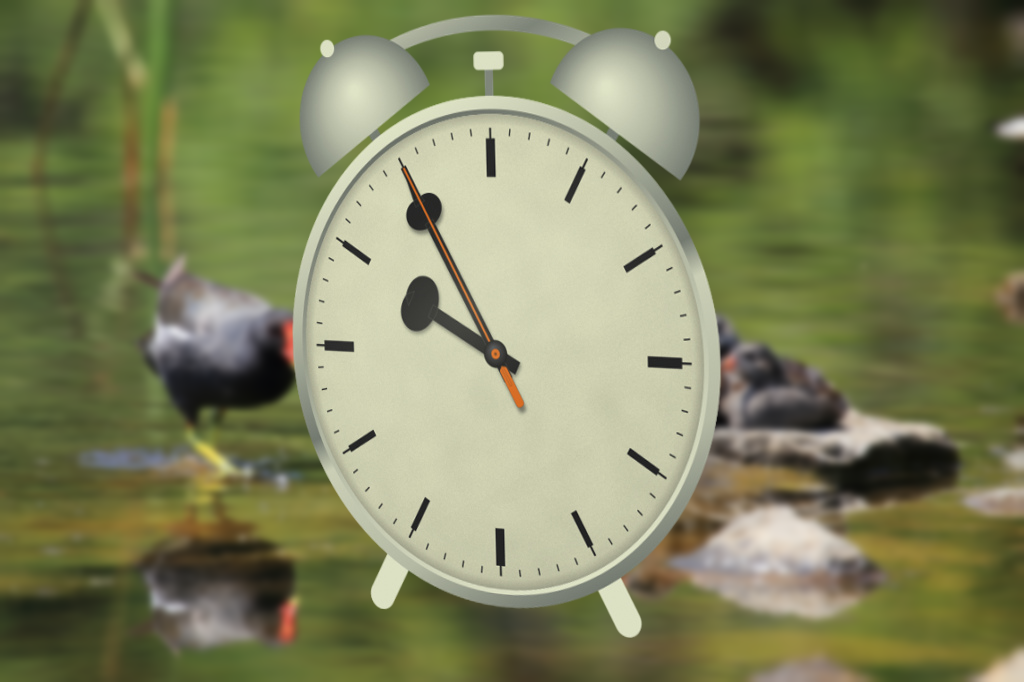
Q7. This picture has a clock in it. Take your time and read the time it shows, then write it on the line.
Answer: 9:54:55
